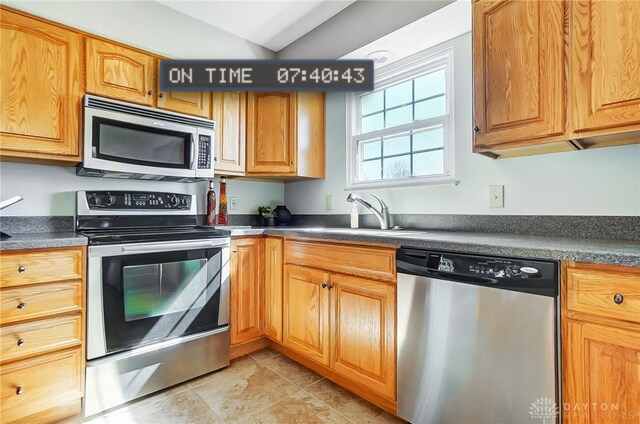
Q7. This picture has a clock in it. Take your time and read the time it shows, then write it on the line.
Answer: 7:40:43
